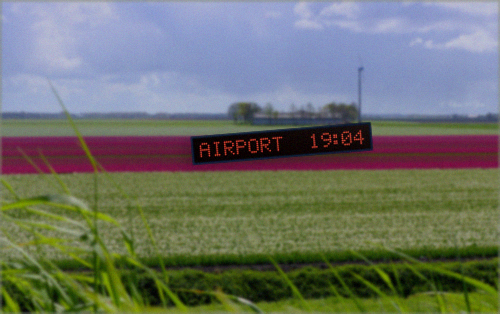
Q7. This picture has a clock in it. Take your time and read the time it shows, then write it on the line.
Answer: 19:04
